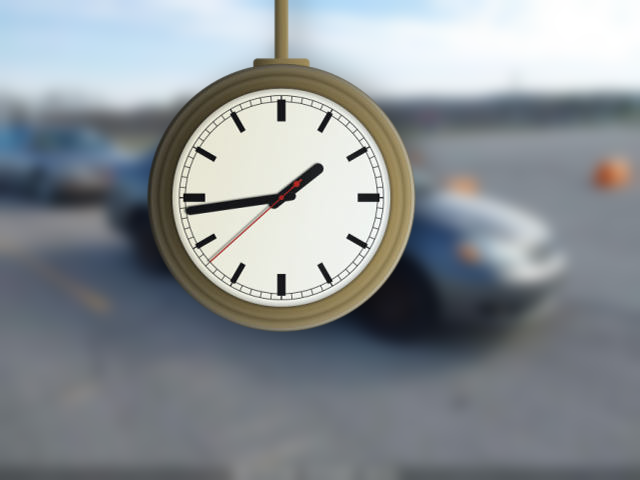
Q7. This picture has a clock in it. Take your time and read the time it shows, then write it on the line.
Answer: 1:43:38
